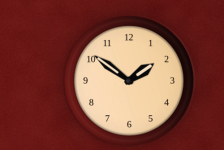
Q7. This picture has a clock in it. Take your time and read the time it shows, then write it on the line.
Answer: 1:51
